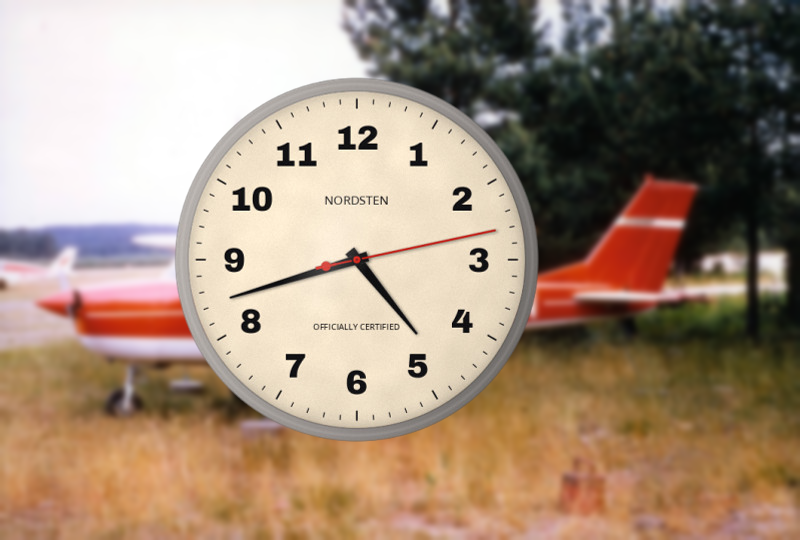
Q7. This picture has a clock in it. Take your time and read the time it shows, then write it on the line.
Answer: 4:42:13
